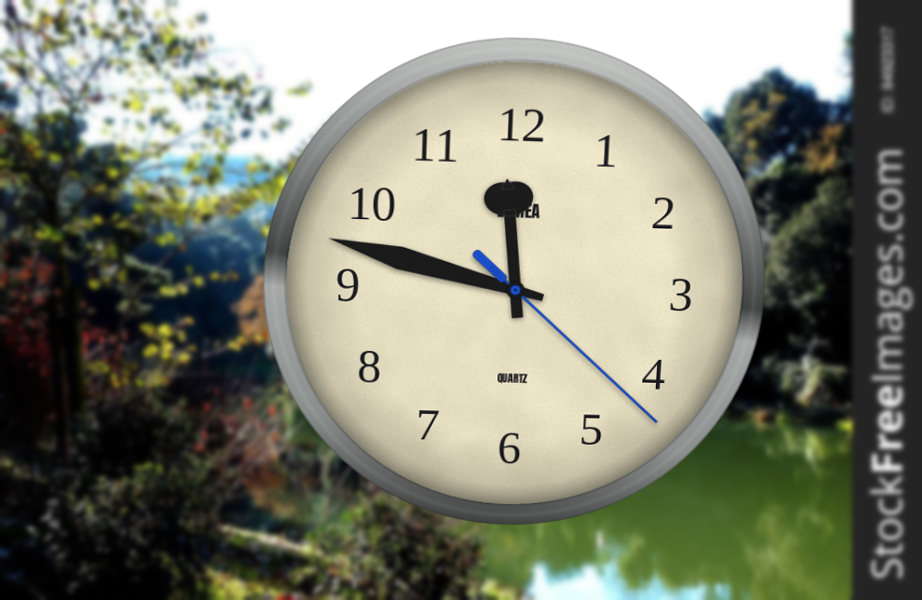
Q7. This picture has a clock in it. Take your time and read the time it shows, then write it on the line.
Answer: 11:47:22
